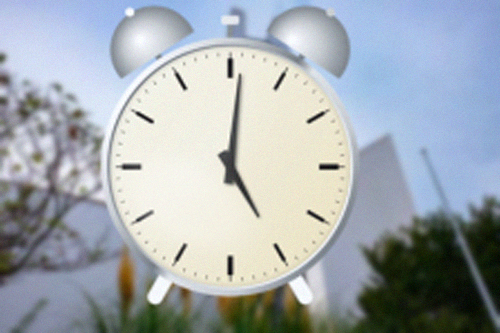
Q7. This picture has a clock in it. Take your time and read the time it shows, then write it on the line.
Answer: 5:01
